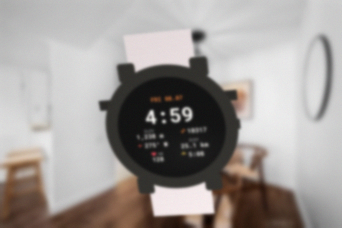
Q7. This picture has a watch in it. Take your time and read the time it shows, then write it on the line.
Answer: 4:59
